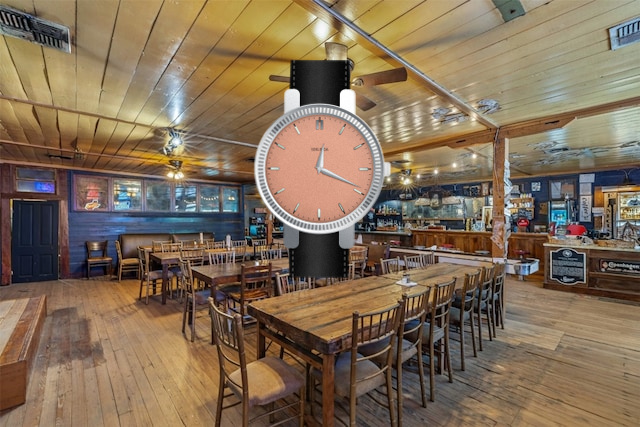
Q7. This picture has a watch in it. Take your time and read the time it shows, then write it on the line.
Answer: 12:19
